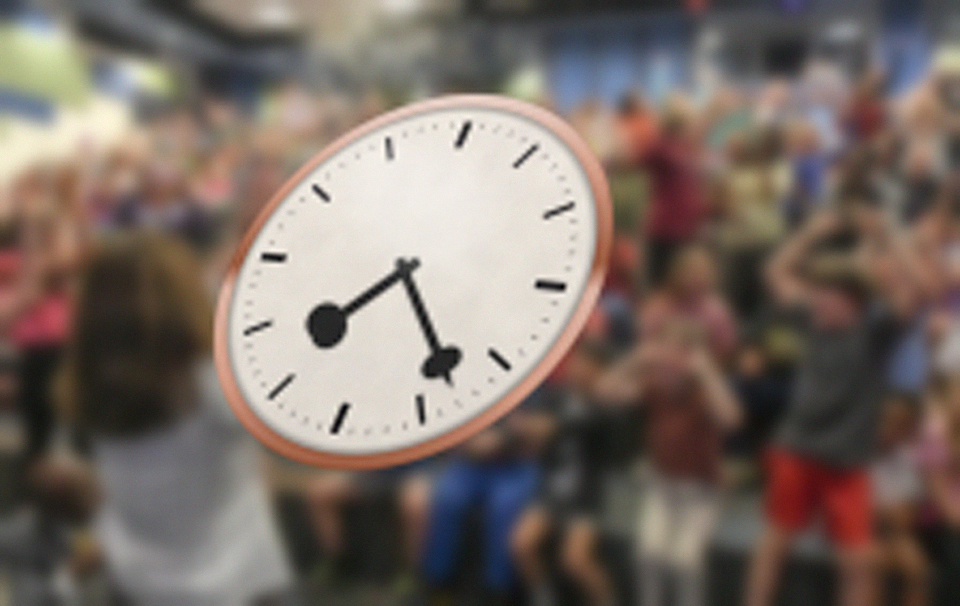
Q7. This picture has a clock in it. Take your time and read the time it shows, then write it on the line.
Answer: 7:23
